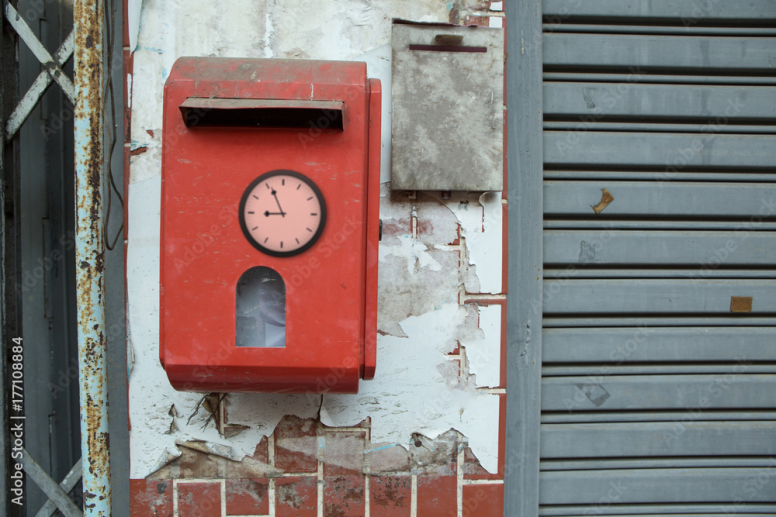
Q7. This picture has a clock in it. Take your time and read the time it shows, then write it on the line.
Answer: 8:56
